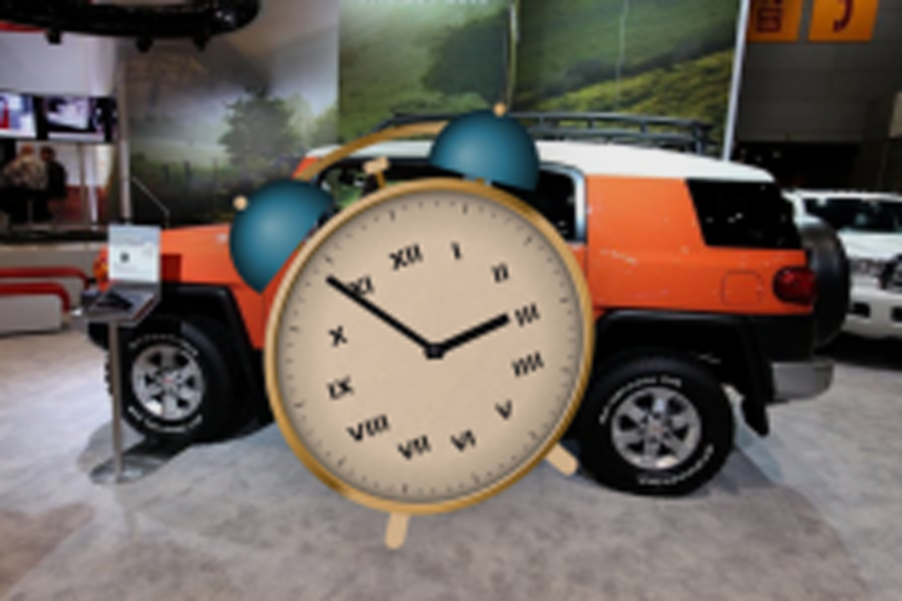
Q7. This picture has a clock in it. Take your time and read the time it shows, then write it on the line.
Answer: 2:54
